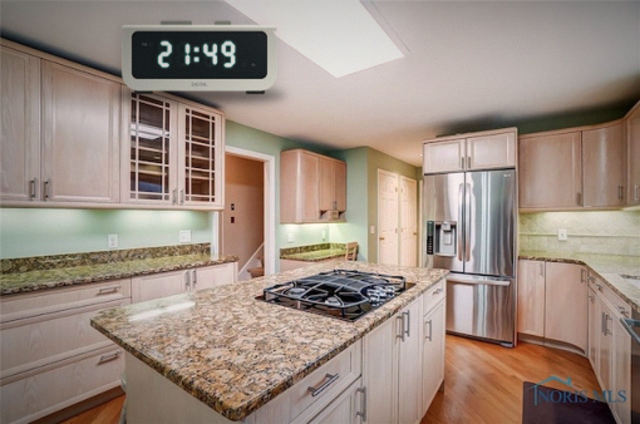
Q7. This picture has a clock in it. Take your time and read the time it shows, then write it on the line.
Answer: 21:49
